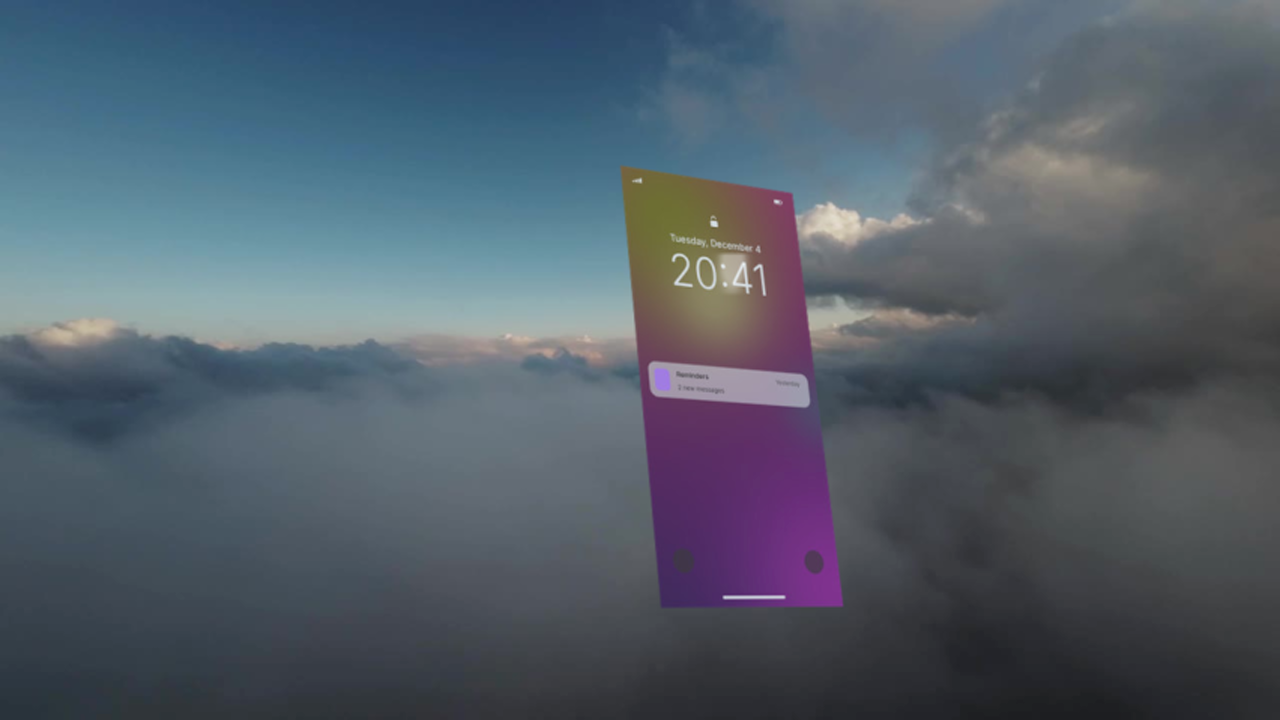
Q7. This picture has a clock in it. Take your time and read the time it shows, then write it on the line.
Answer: 20:41
